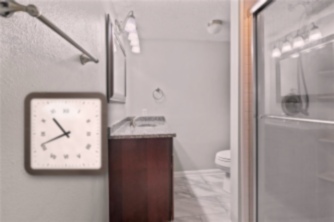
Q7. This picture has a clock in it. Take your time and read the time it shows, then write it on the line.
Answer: 10:41
